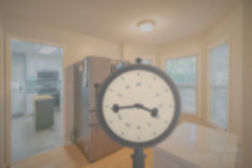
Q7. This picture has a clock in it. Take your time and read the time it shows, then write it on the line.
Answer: 3:44
